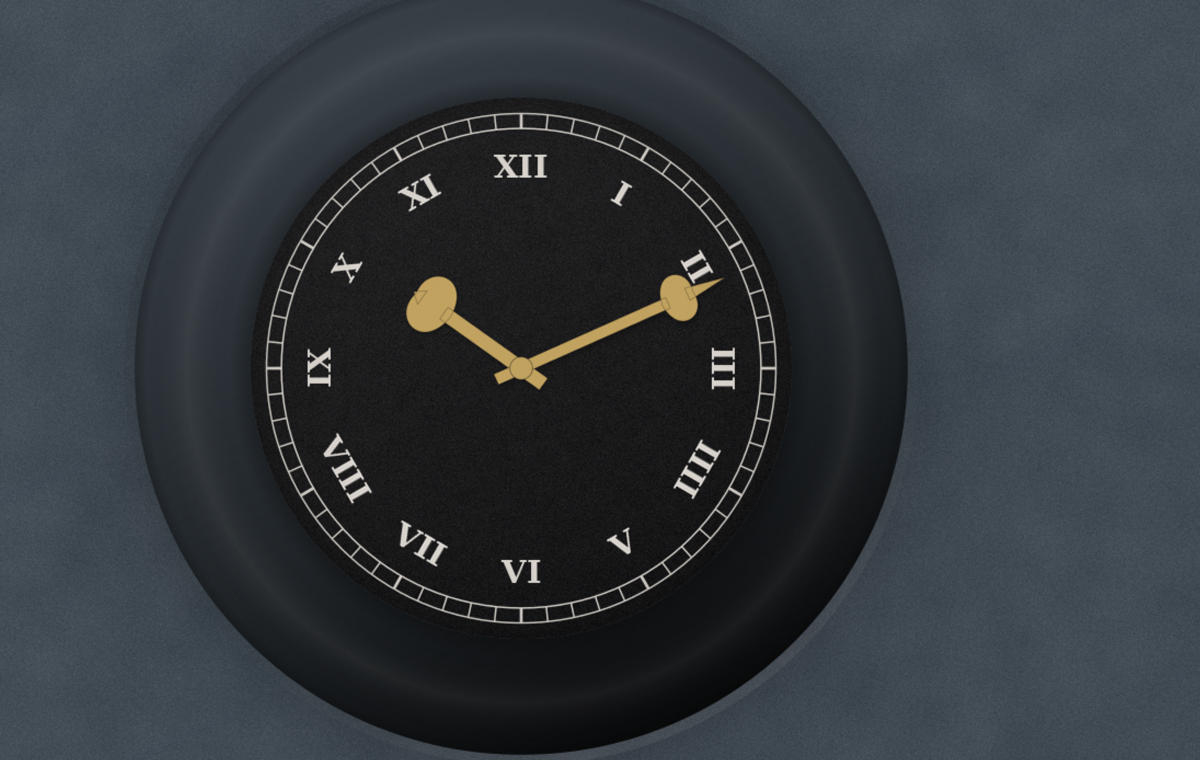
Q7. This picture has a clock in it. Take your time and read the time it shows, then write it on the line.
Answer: 10:11
